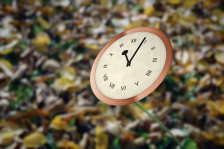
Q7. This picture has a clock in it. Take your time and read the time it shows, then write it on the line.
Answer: 11:04
